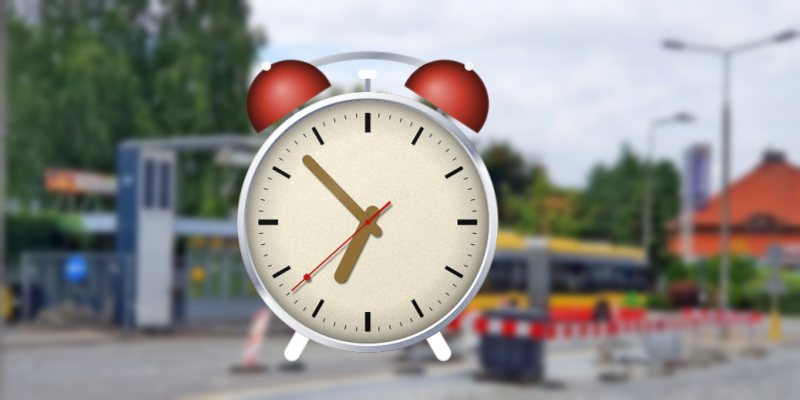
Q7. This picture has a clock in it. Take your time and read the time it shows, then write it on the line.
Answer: 6:52:38
